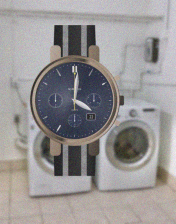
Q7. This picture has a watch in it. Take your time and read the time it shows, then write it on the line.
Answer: 4:01
